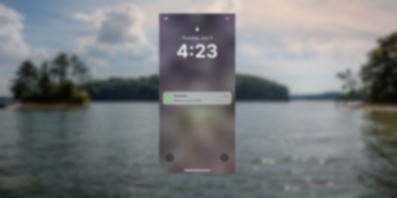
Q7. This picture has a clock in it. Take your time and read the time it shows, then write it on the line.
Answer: 4:23
